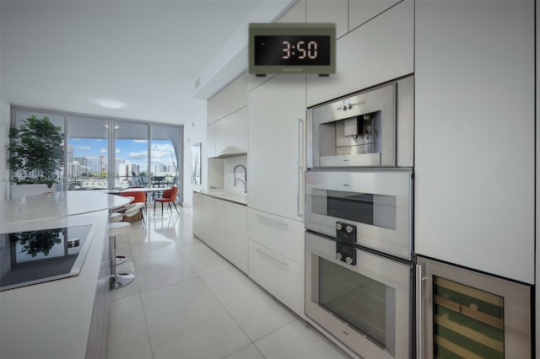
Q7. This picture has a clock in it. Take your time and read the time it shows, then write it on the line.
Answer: 3:50
